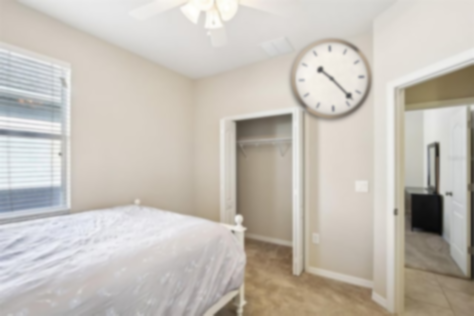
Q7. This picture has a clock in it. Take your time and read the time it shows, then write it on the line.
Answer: 10:23
